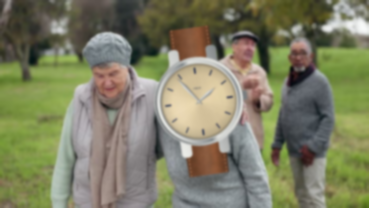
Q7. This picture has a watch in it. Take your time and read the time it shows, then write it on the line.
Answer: 1:54
